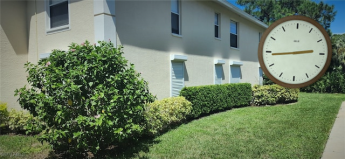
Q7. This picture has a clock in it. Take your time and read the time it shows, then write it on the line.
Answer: 2:44
